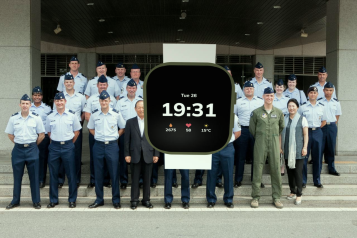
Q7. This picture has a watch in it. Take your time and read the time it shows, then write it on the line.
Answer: 19:31
